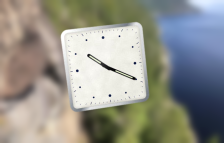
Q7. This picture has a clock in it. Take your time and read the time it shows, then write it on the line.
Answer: 10:20
